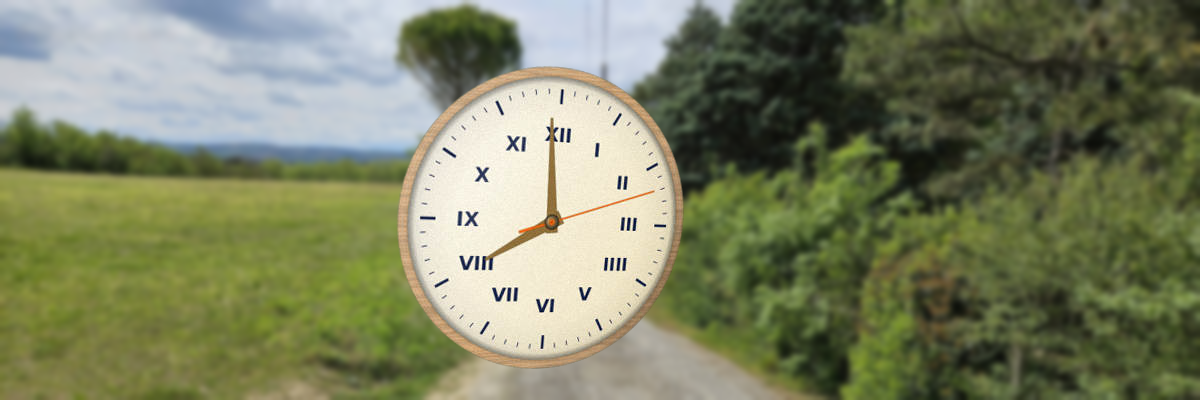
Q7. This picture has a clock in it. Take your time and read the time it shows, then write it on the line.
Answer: 7:59:12
